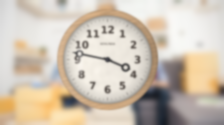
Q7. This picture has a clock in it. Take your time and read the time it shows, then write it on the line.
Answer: 3:47
